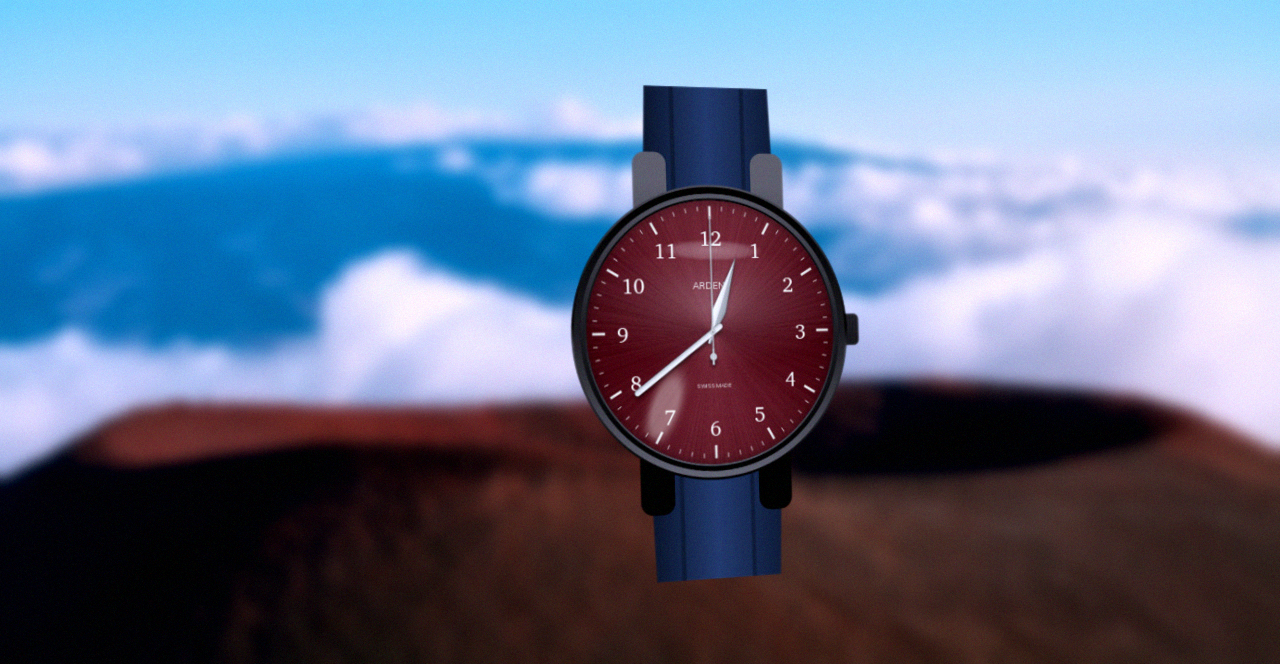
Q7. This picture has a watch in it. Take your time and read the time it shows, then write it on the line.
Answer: 12:39:00
